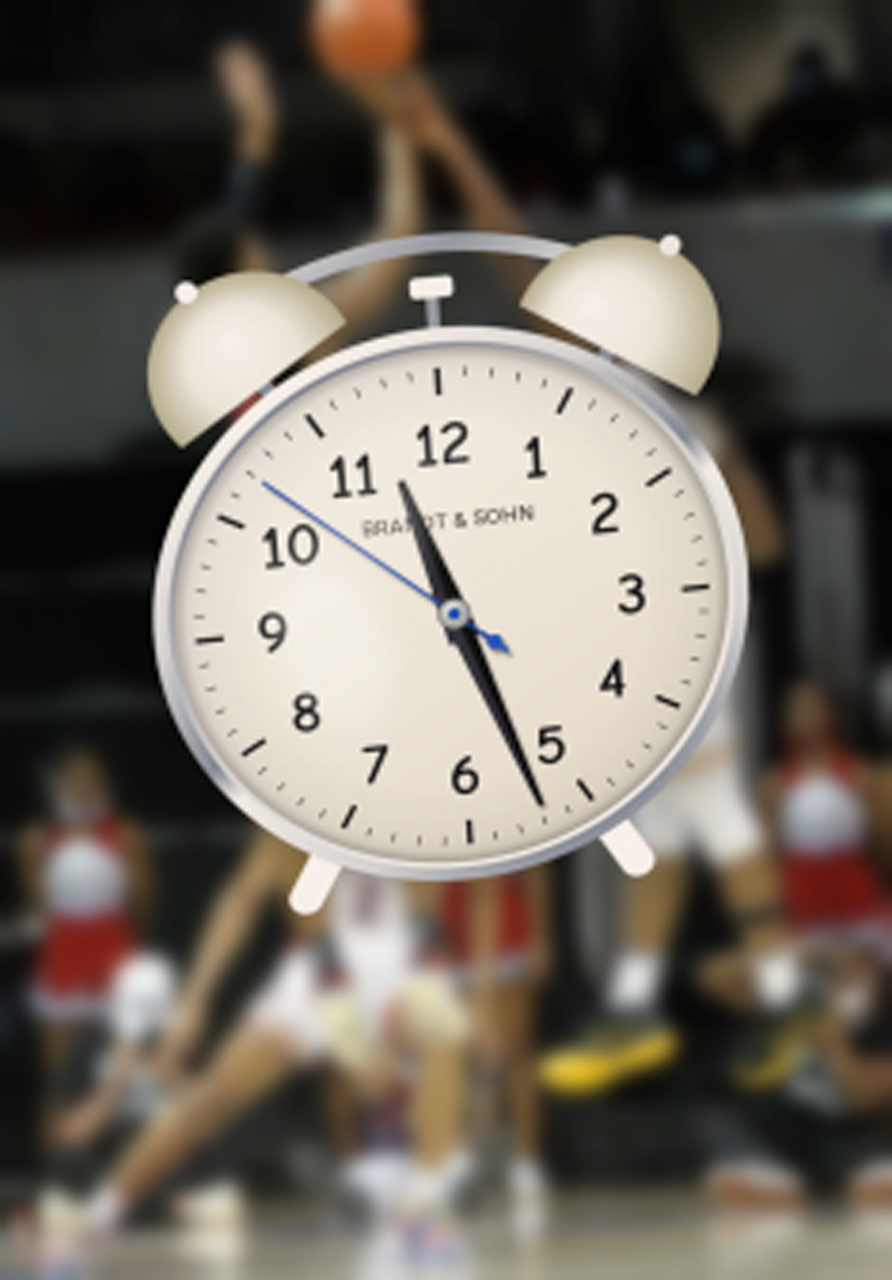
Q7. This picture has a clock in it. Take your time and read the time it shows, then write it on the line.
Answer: 11:26:52
